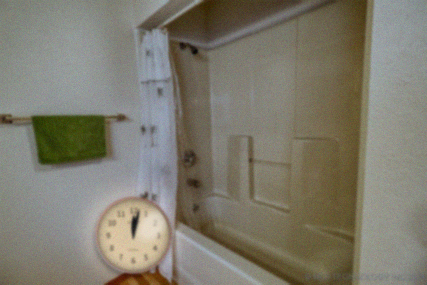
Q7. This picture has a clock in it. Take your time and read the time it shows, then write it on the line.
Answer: 12:02
